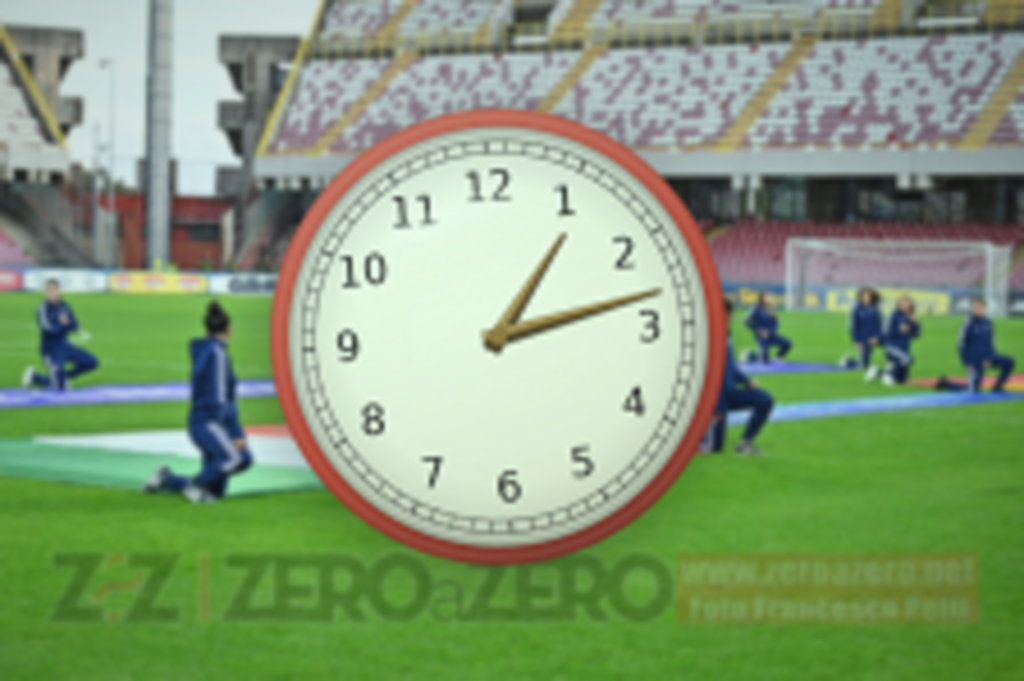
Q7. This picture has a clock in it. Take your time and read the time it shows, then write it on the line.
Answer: 1:13
